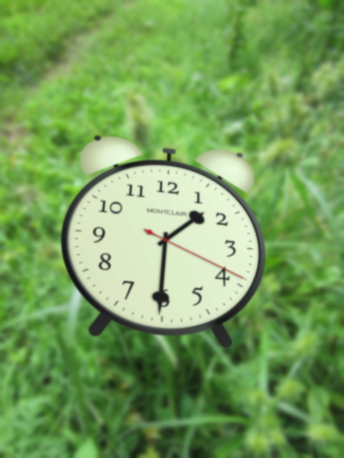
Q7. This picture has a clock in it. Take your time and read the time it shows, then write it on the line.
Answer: 1:30:19
